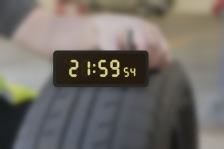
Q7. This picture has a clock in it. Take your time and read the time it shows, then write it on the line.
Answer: 21:59:54
